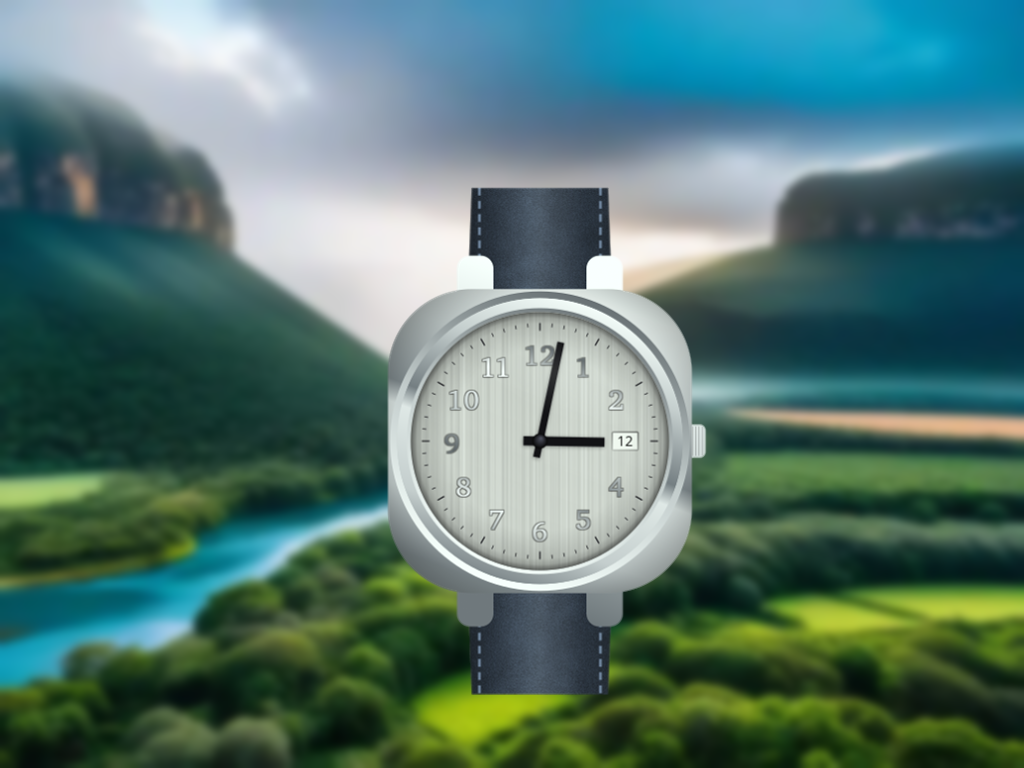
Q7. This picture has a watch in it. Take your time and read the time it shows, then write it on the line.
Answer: 3:02
